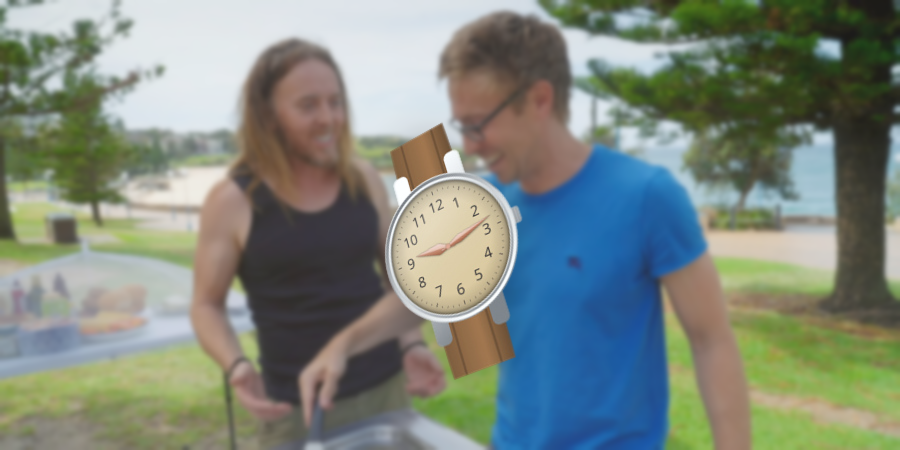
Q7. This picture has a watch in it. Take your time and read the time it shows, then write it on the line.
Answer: 9:13
